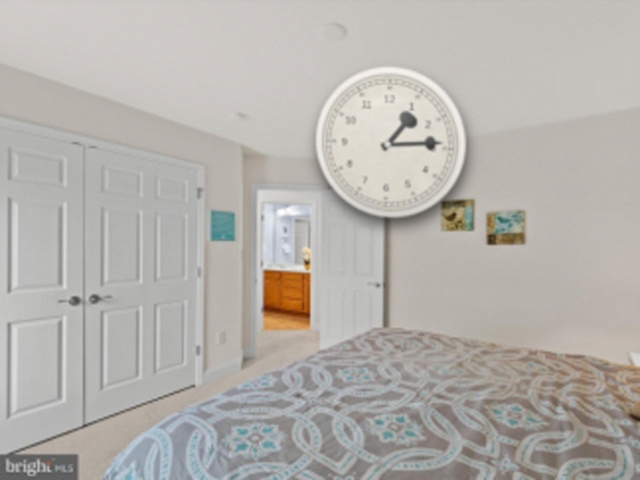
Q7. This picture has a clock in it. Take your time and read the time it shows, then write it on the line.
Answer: 1:14
